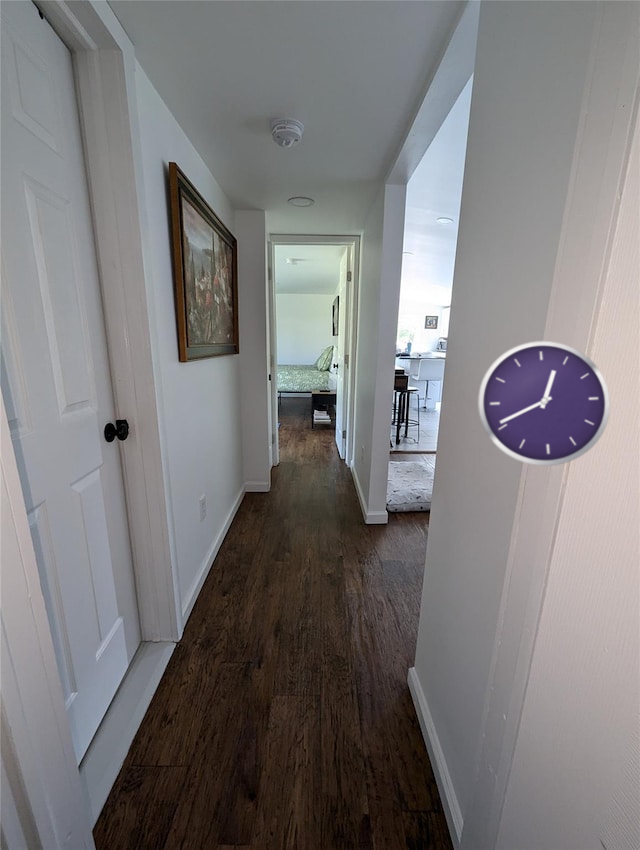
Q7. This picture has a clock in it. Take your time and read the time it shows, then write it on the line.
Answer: 12:41
